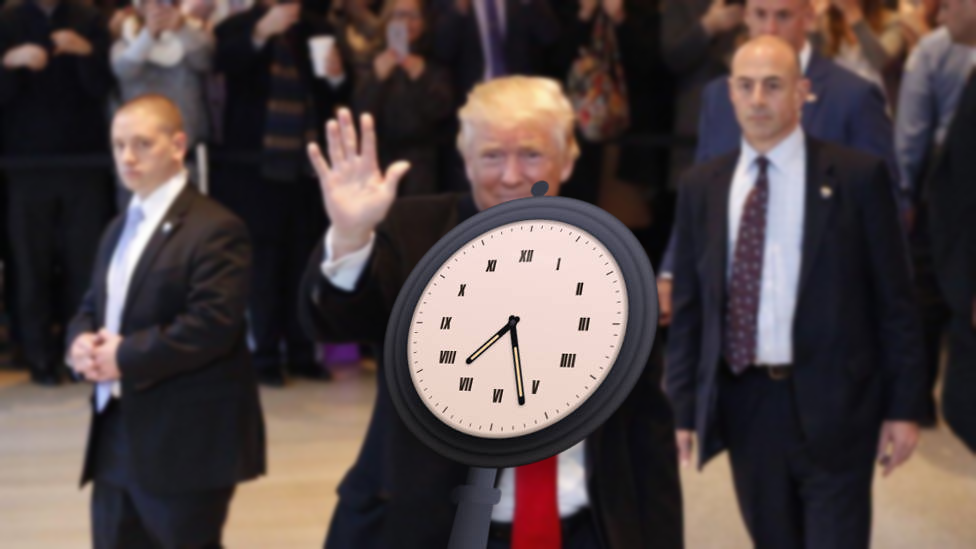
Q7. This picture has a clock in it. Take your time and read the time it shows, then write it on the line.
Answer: 7:27
